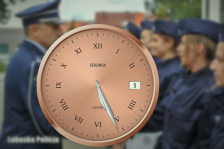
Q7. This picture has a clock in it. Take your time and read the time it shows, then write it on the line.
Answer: 5:26
